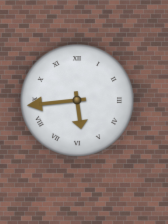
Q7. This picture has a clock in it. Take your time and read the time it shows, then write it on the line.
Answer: 5:44
